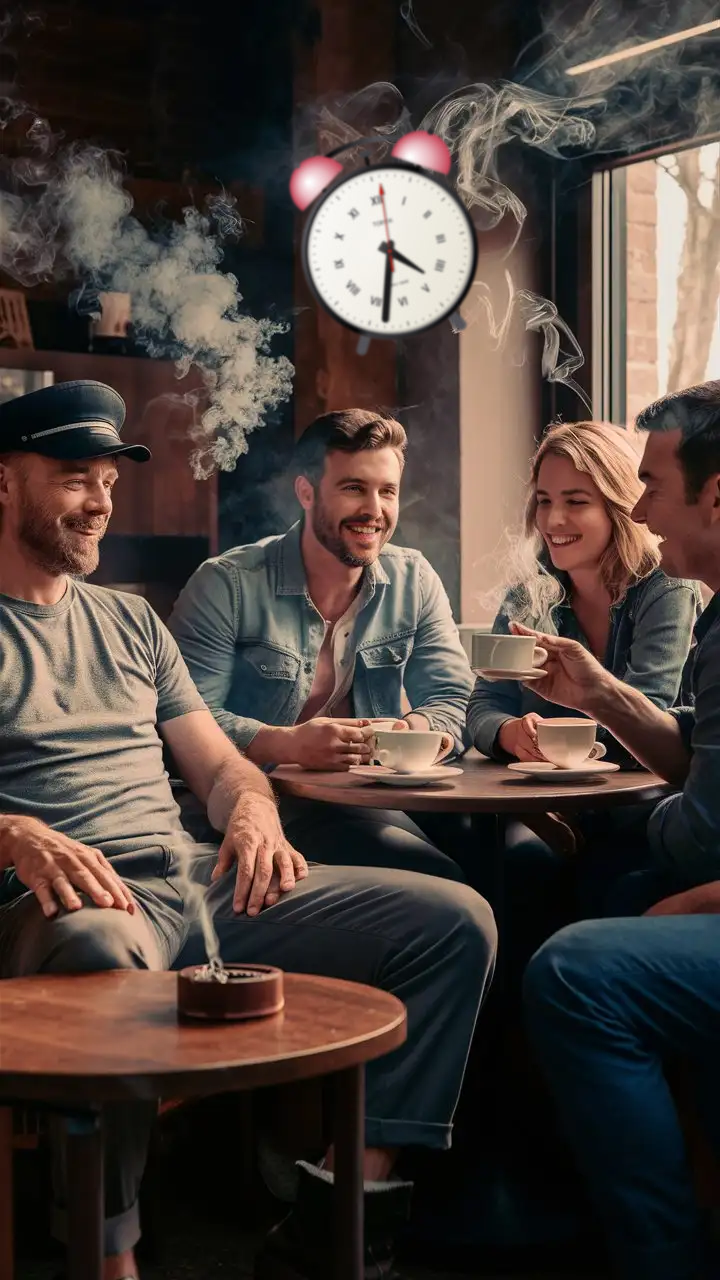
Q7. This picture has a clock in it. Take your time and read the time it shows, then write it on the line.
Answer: 4:33:01
